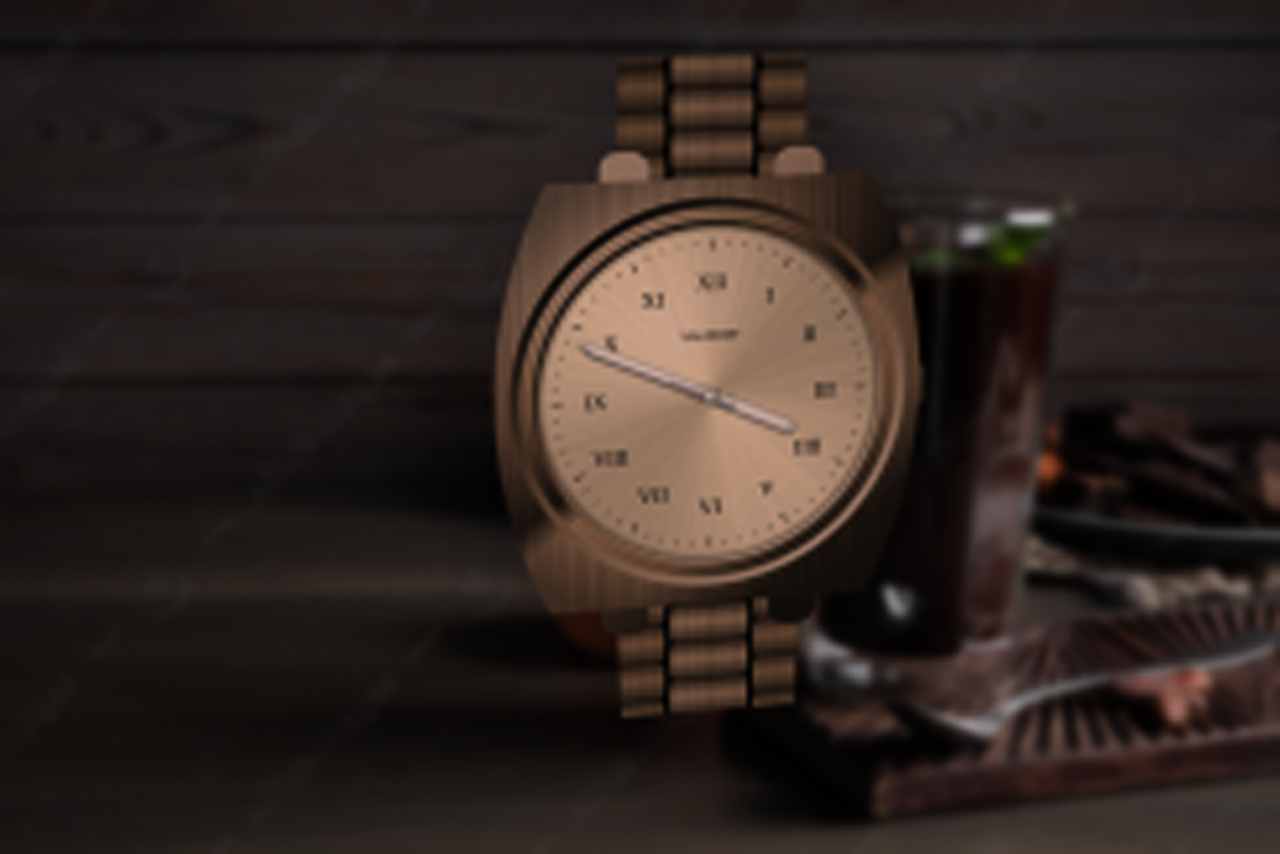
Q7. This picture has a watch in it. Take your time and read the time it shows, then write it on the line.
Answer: 3:49
